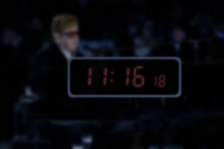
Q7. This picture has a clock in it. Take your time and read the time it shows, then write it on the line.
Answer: 11:16:18
